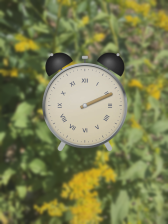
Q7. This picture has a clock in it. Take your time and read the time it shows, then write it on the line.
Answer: 2:11
